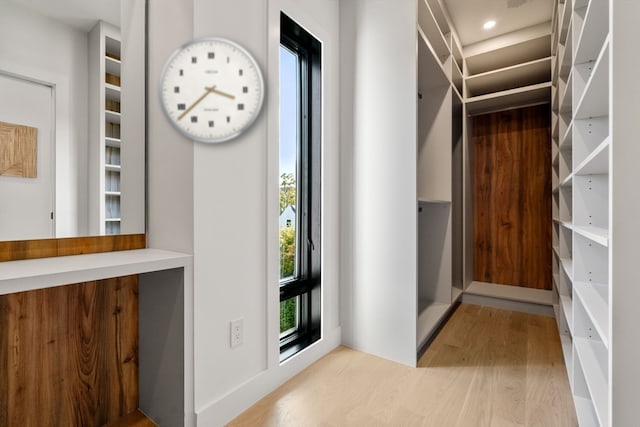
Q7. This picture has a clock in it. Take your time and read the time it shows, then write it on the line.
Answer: 3:38
